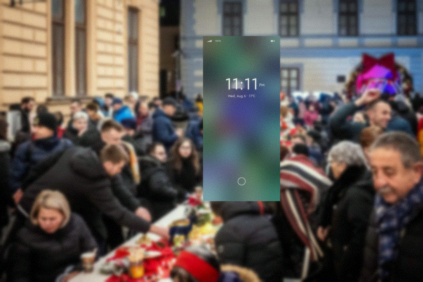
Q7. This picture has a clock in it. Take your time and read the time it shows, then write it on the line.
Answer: 11:11
